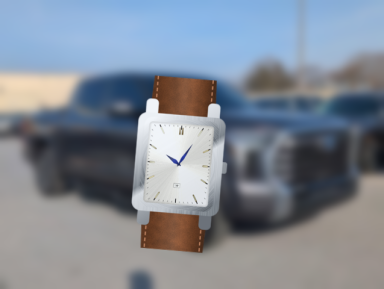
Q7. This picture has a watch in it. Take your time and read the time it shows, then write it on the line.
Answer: 10:05
